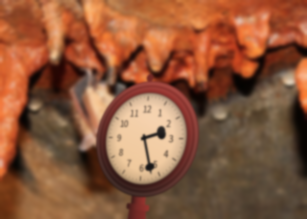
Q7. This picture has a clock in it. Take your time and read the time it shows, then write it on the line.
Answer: 2:27
